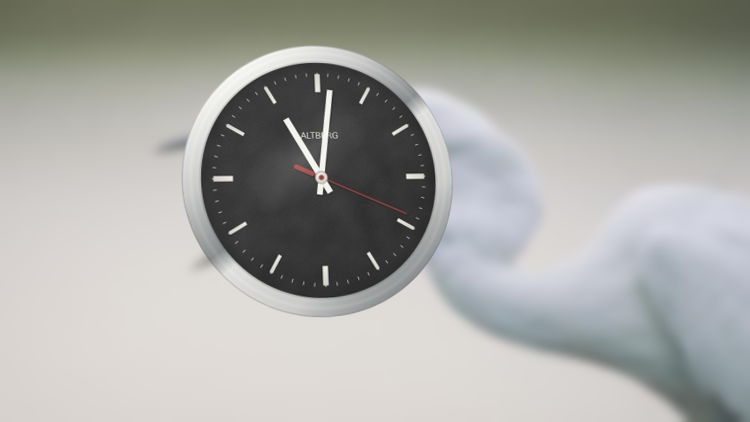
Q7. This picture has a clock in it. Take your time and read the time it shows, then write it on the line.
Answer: 11:01:19
